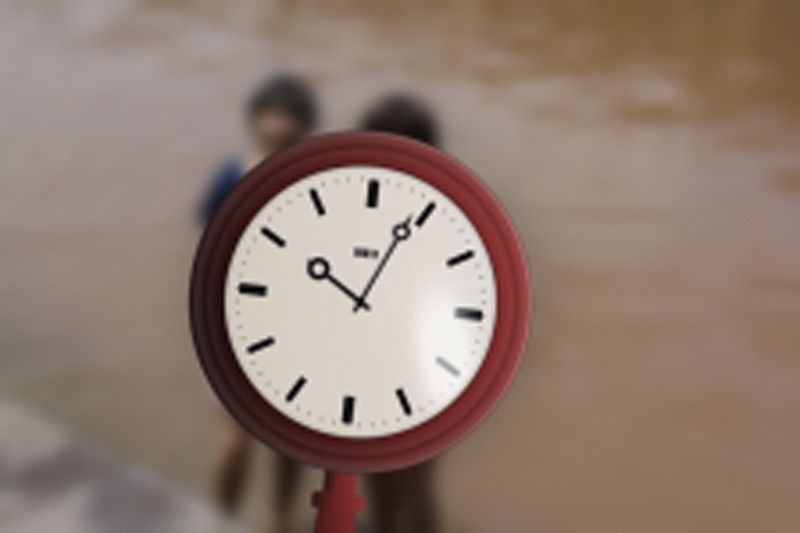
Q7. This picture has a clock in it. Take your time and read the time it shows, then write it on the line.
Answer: 10:04
